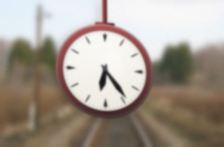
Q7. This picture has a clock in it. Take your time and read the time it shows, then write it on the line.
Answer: 6:24
